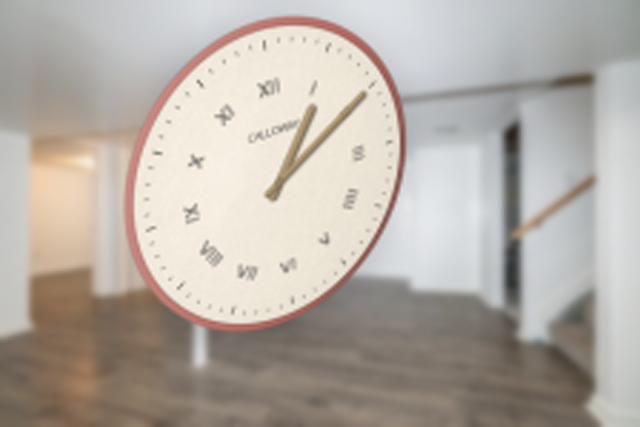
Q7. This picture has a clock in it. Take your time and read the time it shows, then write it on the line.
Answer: 1:10
